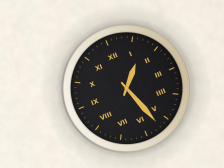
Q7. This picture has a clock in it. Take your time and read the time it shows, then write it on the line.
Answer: 1:27
